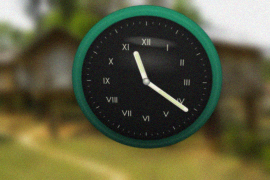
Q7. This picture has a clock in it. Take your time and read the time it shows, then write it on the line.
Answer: 11:21
